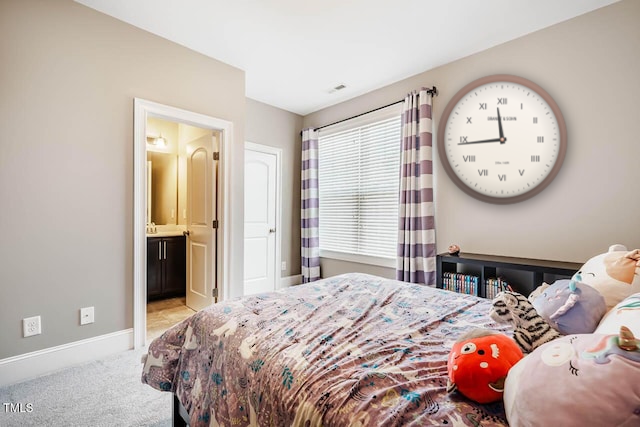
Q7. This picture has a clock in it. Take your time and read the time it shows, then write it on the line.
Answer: 11:44
